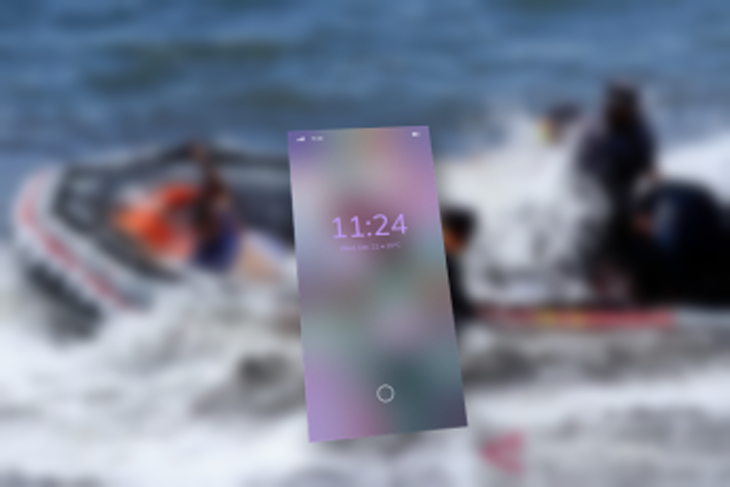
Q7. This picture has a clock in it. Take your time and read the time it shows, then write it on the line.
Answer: 11:24
